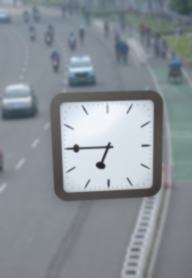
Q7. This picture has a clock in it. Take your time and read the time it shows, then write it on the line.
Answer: 6:45
